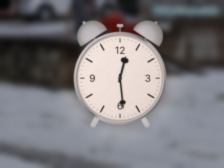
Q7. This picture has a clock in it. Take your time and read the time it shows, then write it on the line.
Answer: 12:29
